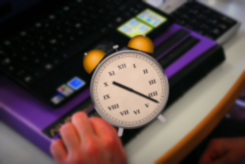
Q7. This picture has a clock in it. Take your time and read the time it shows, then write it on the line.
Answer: 10:22
